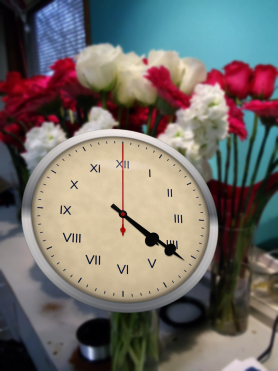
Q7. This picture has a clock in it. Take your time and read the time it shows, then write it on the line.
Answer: 4:21:00
